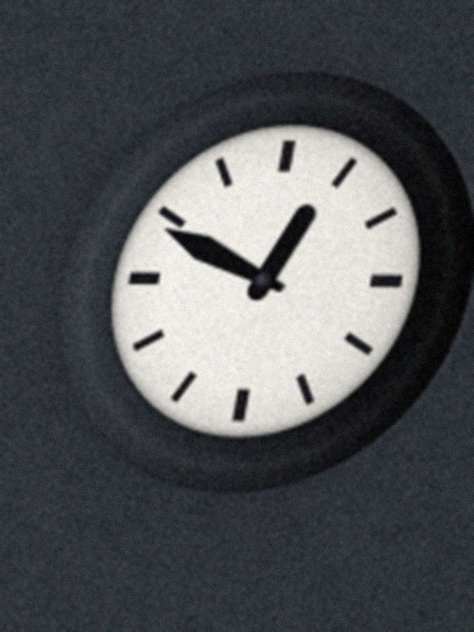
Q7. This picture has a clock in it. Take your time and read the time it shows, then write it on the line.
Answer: 12:49
